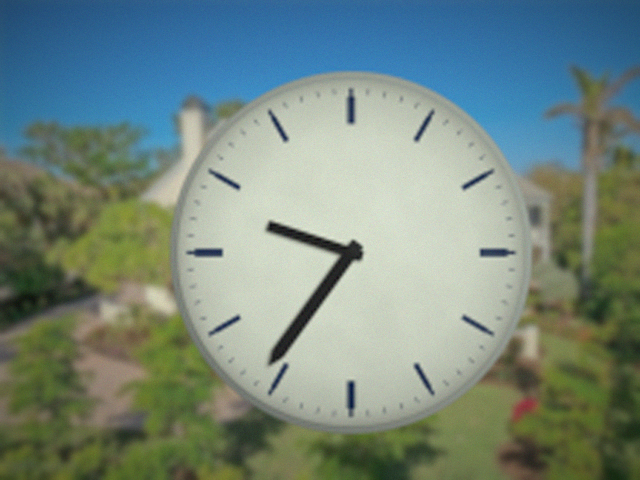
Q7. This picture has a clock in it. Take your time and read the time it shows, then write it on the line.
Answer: 9:36
